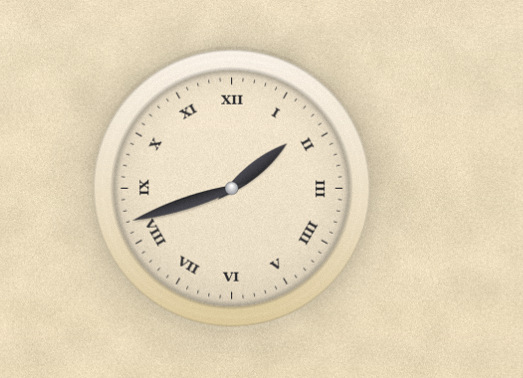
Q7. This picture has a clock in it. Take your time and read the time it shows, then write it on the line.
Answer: 1:42
